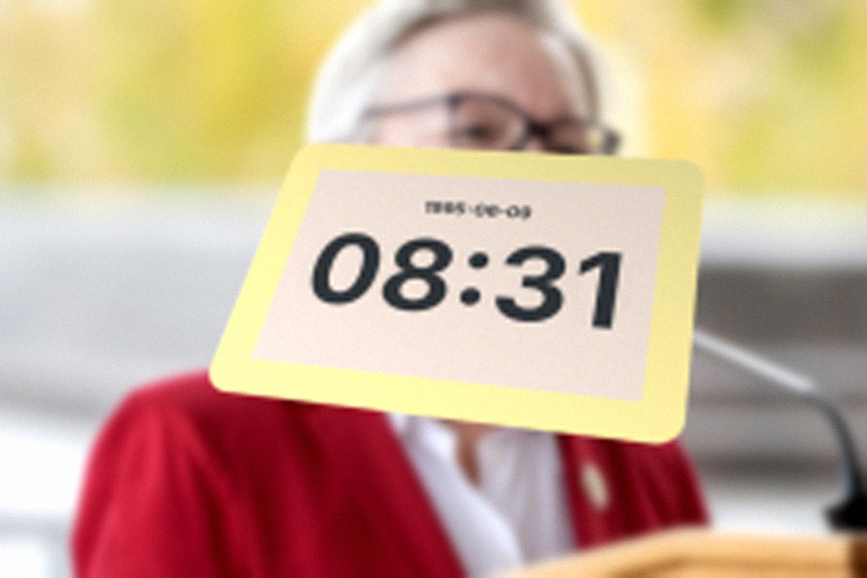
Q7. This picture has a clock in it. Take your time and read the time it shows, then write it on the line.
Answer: 8:31
